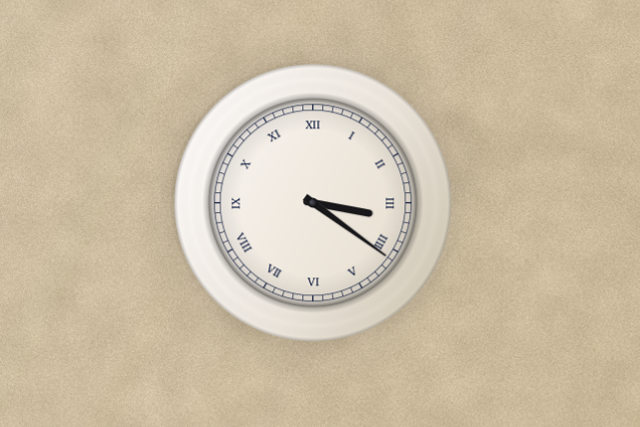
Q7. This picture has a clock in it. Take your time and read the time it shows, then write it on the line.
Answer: 3:21
